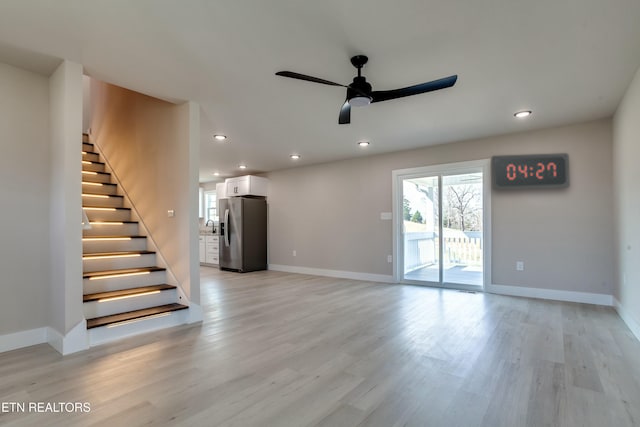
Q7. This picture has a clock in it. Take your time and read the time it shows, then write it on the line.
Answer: 4:27
